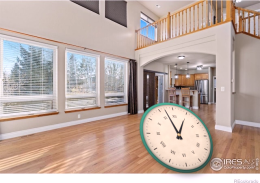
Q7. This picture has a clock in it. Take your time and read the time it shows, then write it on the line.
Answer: 12:57
